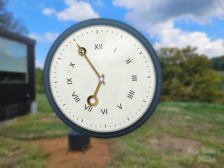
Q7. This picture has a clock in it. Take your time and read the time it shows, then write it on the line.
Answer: 6:55
